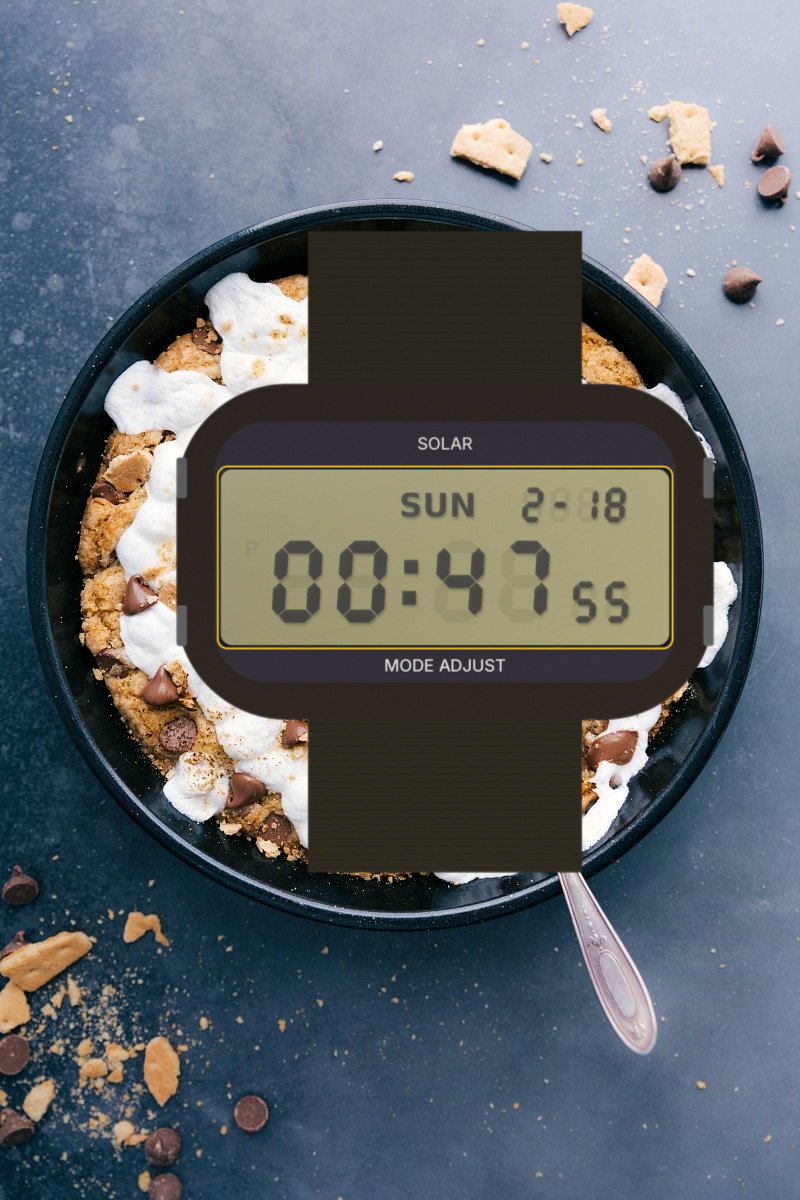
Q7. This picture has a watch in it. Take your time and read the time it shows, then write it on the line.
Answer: 0:47:55
